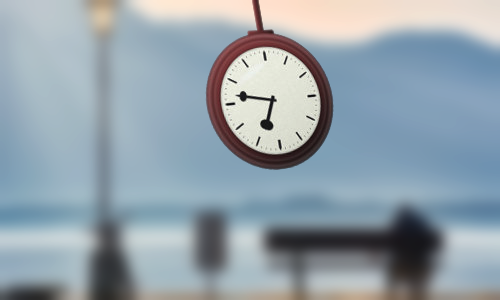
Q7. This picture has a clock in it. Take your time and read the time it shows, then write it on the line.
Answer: 6:47
